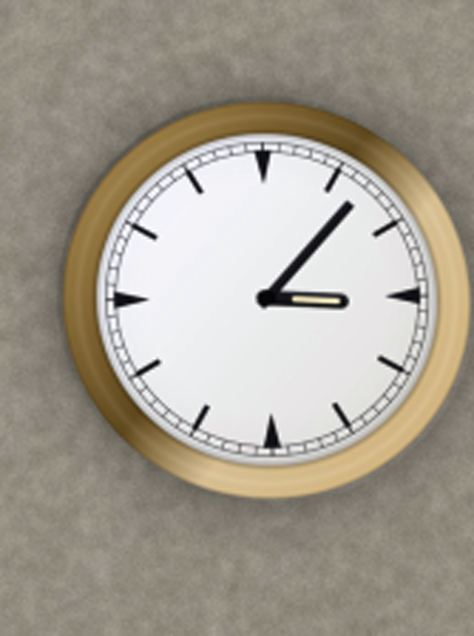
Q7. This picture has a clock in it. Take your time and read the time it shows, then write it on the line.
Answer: 3:07
